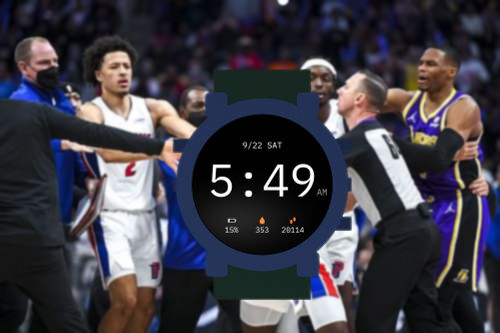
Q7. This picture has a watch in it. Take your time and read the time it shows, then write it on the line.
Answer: 5:49
